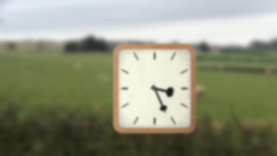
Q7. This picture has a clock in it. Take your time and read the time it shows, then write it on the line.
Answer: 3:26
